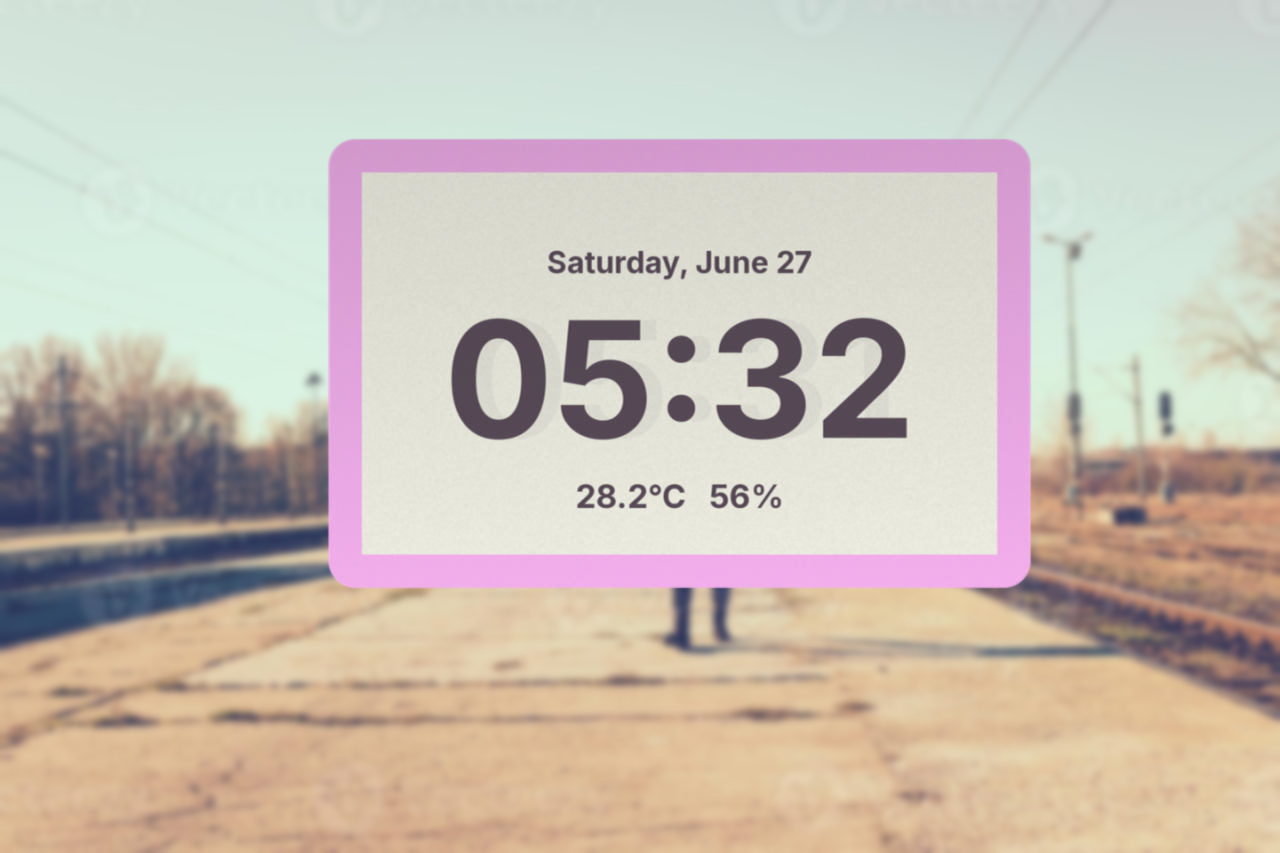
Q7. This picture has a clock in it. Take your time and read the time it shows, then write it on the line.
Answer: 5:32
